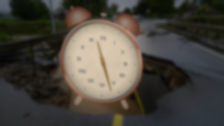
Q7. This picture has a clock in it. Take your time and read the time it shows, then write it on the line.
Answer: 11:27
